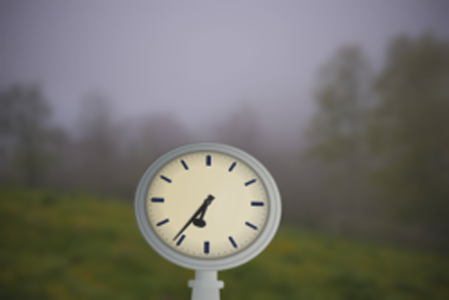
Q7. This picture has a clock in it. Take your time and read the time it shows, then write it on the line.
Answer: 6:36
